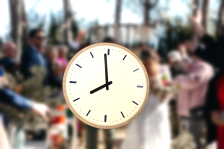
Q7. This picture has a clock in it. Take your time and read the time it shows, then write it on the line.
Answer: 7:59
